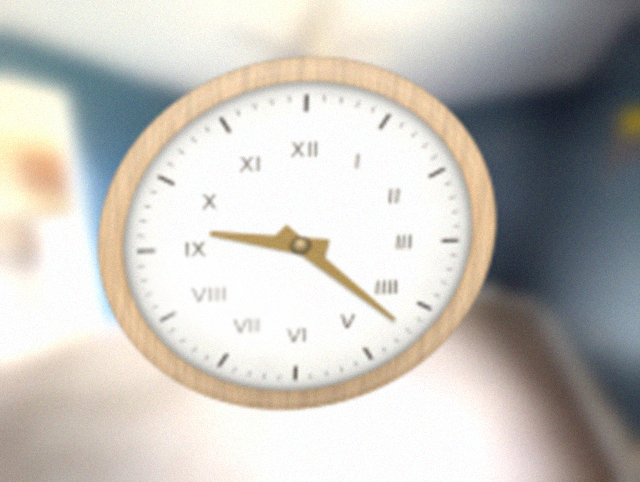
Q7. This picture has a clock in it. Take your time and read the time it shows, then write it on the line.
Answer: 9:22
